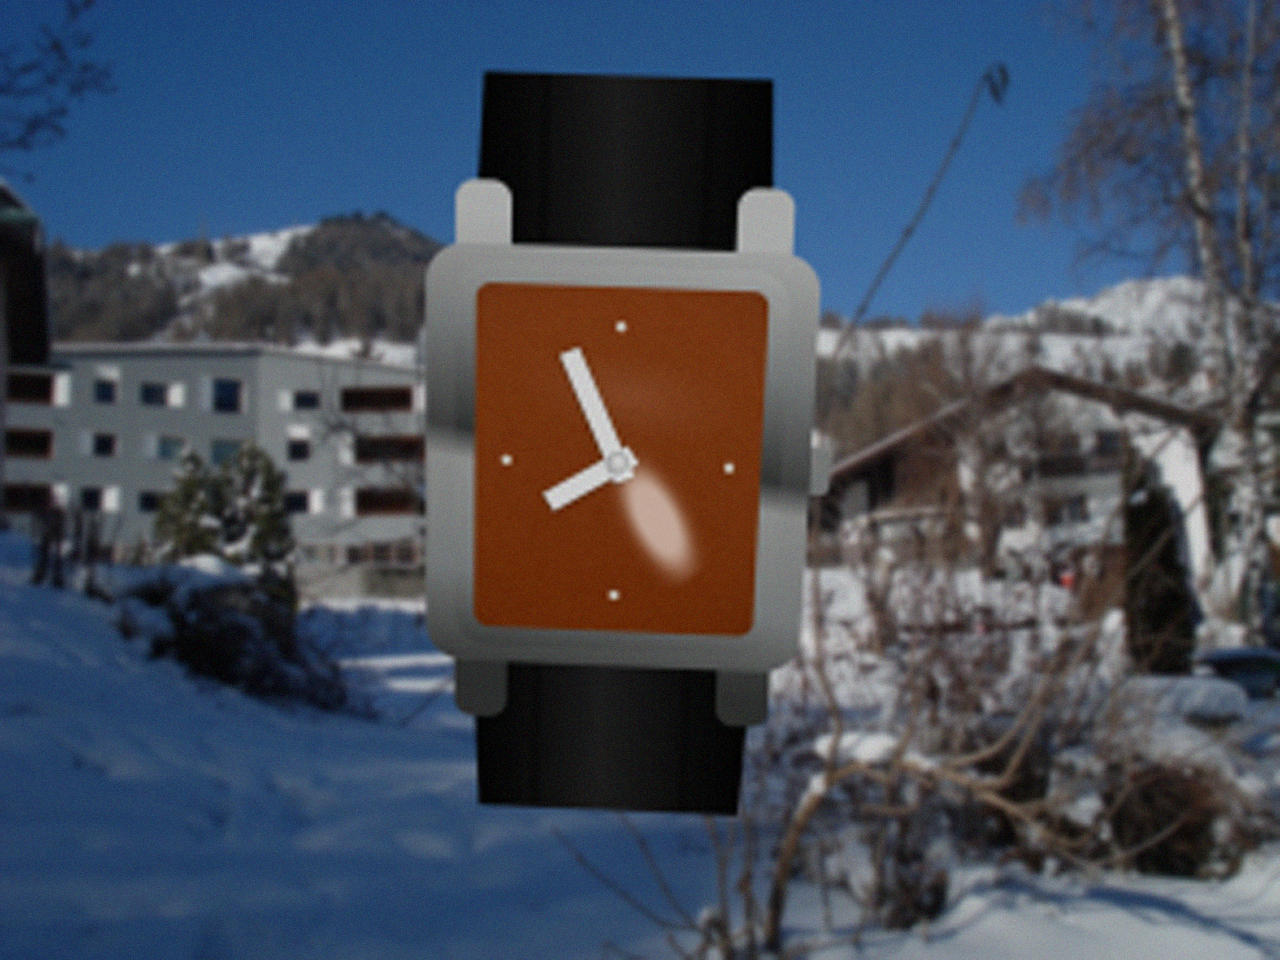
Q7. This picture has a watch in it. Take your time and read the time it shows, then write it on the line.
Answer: 7:56
